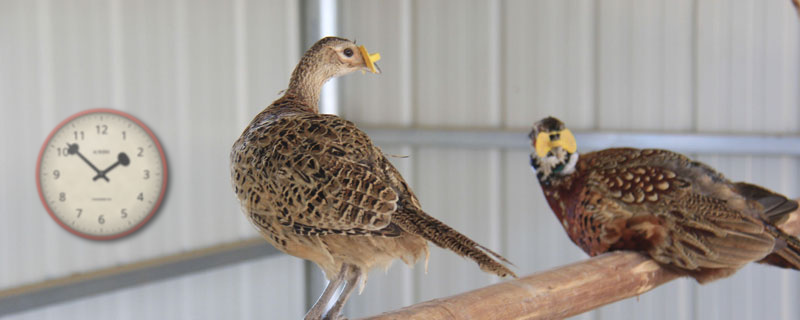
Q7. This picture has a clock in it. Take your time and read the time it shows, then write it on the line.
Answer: 1:52
